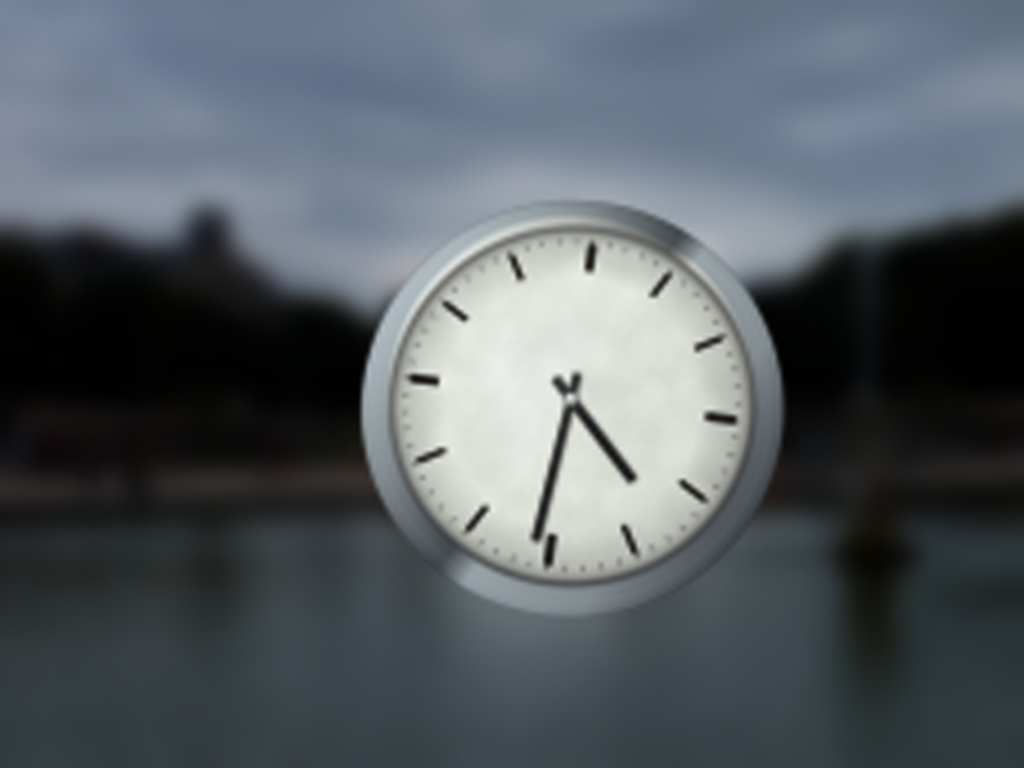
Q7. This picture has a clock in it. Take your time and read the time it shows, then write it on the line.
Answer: 4:31
